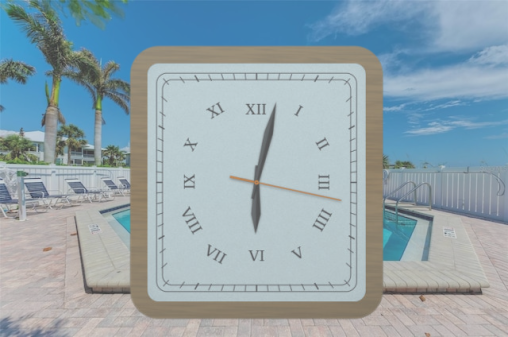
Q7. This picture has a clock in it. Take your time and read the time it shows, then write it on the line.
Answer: 6:02:17
